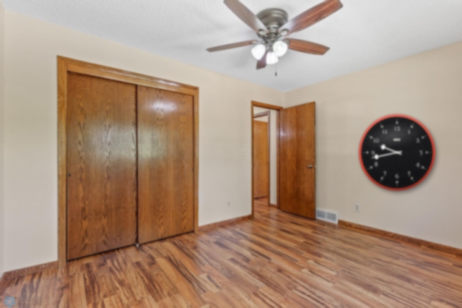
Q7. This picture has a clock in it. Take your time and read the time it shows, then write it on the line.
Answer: 9:43
